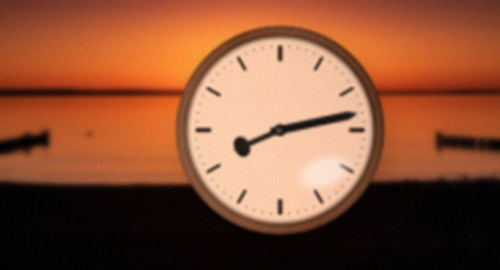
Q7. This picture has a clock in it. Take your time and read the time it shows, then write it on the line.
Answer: 8:13
